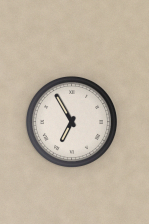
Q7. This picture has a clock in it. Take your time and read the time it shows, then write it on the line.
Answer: 6:55
